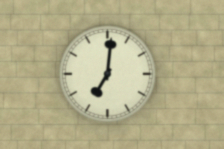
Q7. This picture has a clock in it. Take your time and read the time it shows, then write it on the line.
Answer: 7:01
